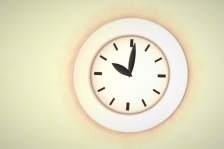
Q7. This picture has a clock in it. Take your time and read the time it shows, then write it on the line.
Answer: 10:01
